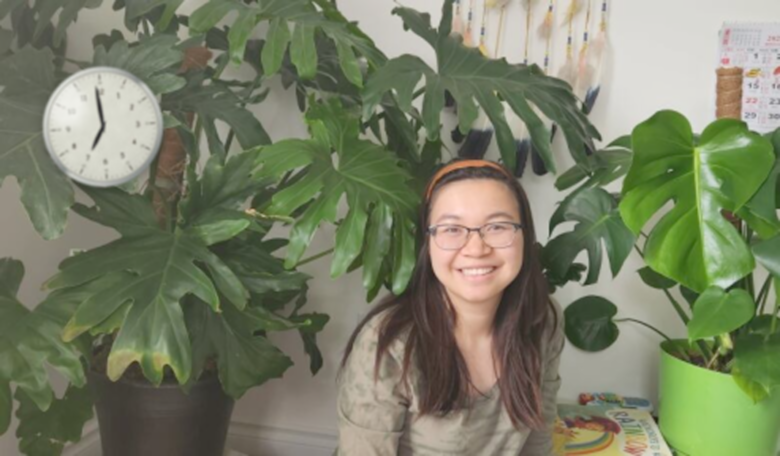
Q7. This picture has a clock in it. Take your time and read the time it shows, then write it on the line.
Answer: 6:59
